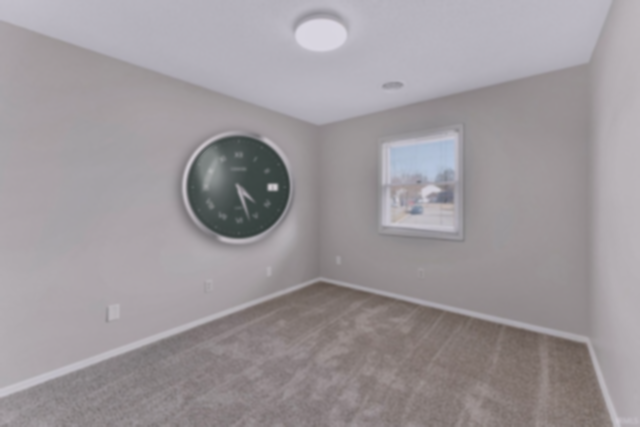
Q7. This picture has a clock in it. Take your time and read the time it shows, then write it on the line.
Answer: 4:27
